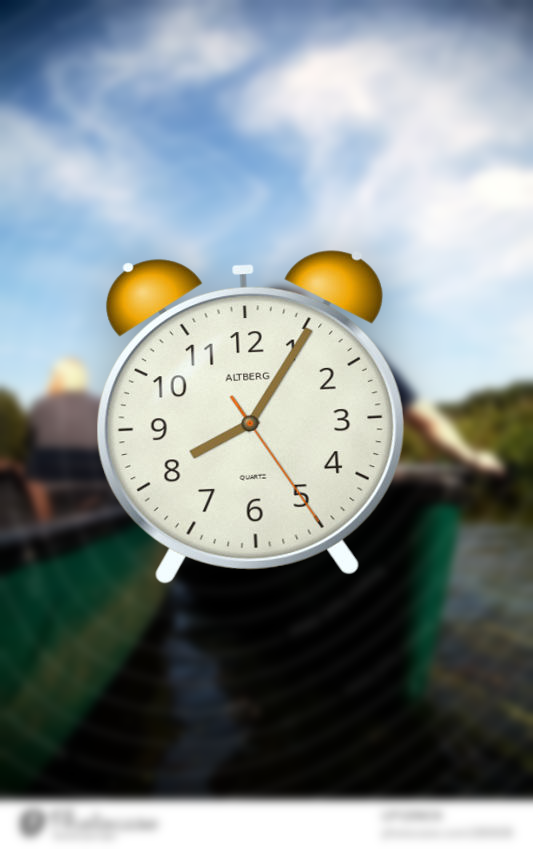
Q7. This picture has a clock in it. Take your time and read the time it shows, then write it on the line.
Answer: 8:05:25
